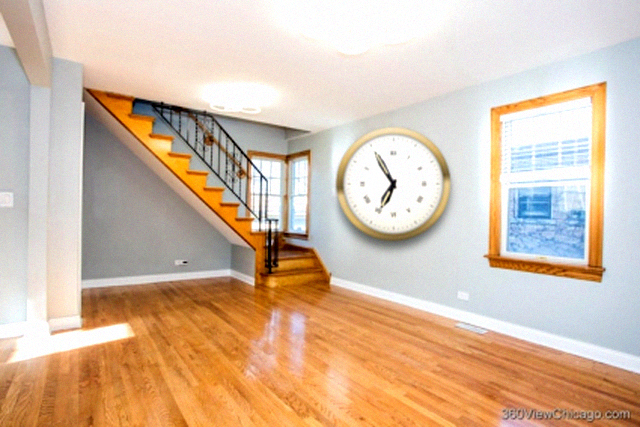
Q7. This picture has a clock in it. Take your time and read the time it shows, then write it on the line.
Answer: 6:55
